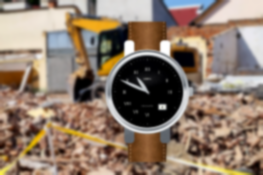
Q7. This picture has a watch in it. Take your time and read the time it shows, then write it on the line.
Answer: 10:49
